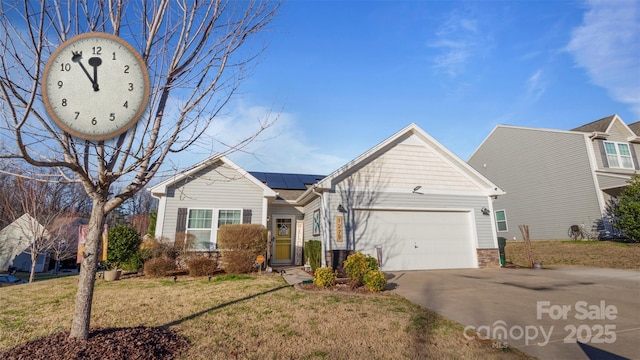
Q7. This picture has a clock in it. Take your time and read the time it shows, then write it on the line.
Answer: 11:54
